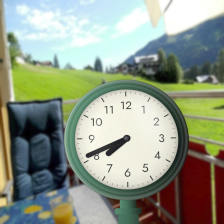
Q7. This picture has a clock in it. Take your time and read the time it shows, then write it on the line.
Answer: 7:41
